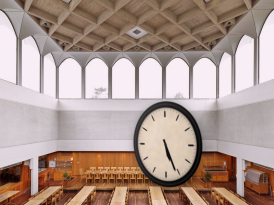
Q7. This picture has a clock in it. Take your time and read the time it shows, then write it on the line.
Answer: 5:26
